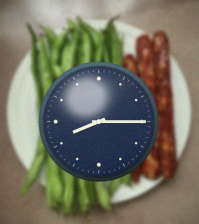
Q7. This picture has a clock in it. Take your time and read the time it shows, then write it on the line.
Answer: 8:15
